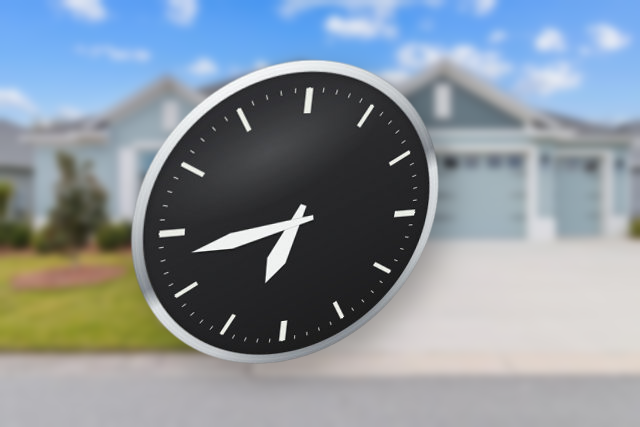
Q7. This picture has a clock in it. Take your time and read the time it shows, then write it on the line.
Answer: 6:43
